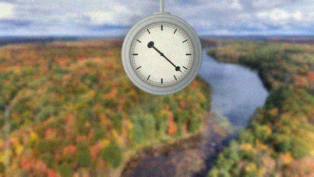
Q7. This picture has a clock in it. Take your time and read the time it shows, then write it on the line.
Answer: 10:22
